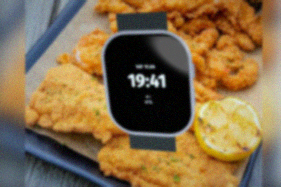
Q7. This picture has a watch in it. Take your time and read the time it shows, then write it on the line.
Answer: 19:41
